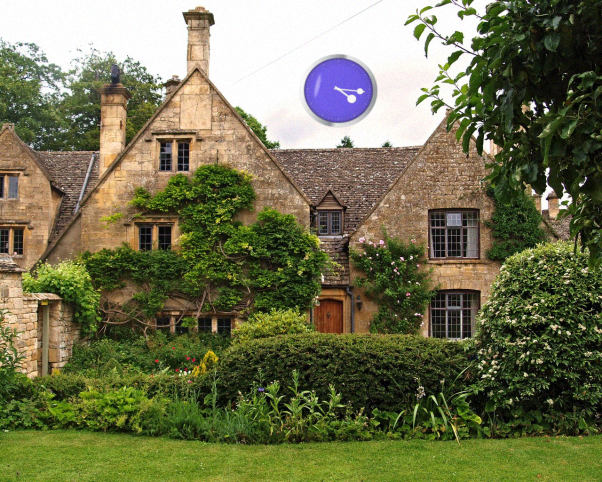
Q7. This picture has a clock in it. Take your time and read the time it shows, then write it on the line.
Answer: 4:16
